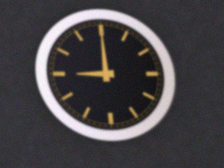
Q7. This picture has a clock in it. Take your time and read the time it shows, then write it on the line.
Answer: 9:00
